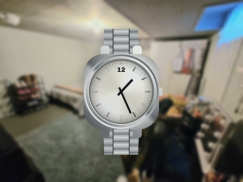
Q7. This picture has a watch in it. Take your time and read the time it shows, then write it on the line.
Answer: 1:26
